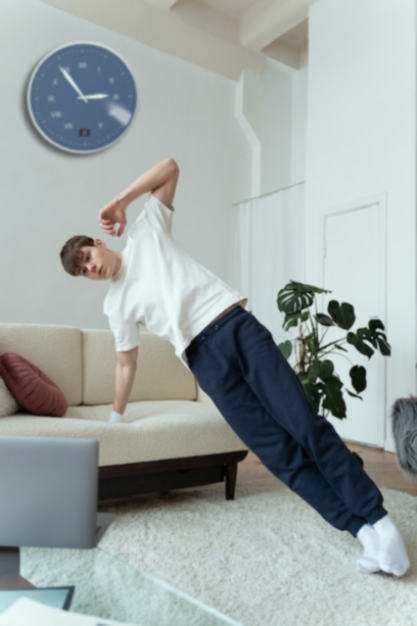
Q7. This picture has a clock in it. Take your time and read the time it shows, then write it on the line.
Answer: 2:54
